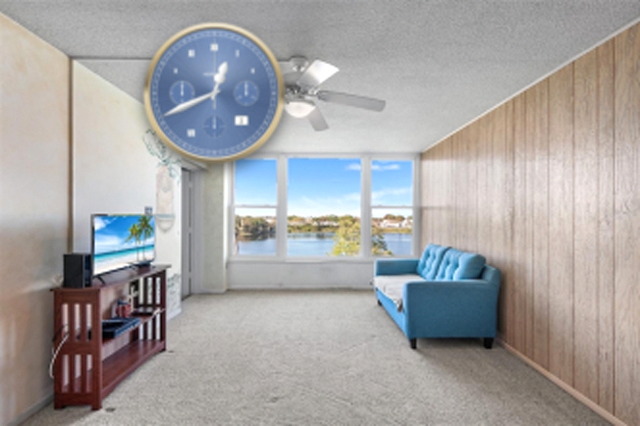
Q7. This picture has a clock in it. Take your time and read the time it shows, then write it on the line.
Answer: 12:41
